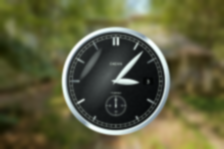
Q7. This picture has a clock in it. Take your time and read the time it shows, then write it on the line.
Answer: 3:07
